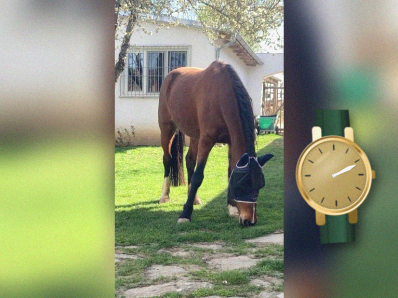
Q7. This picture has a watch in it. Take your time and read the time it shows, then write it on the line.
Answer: 2:11
